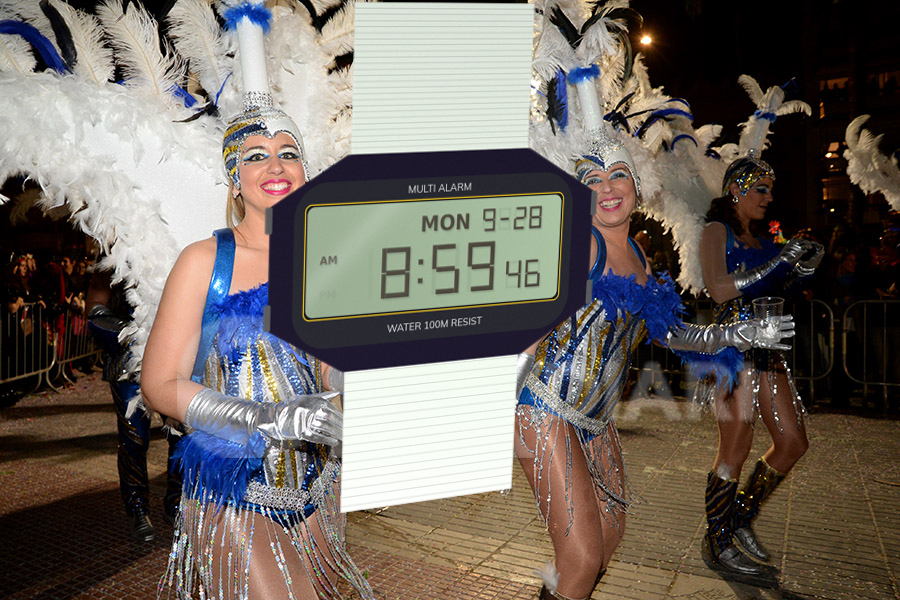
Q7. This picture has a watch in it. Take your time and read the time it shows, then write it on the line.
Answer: 8:59:46
